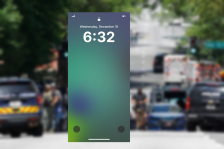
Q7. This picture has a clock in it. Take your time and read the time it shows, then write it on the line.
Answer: 6:32
